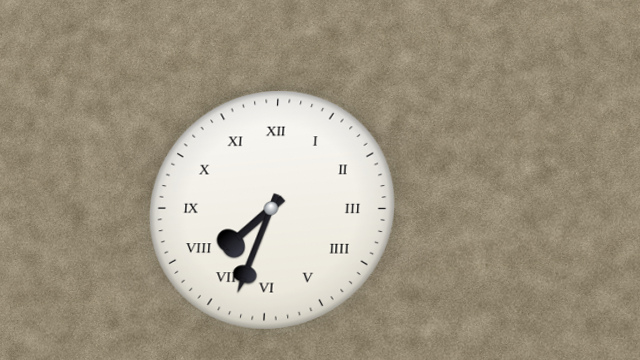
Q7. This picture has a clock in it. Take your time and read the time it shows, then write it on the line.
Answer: 7:33
